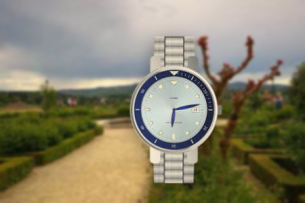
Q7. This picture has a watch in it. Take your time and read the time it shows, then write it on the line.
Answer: 6:13
